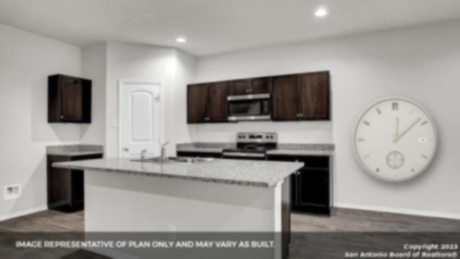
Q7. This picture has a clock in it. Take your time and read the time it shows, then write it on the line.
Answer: 12:08
